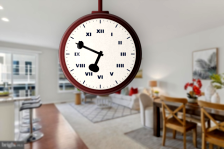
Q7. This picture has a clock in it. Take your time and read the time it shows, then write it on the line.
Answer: 6:49
